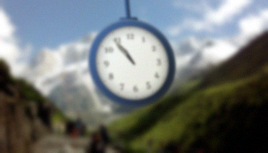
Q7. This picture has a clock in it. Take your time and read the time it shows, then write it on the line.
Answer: 10:54
